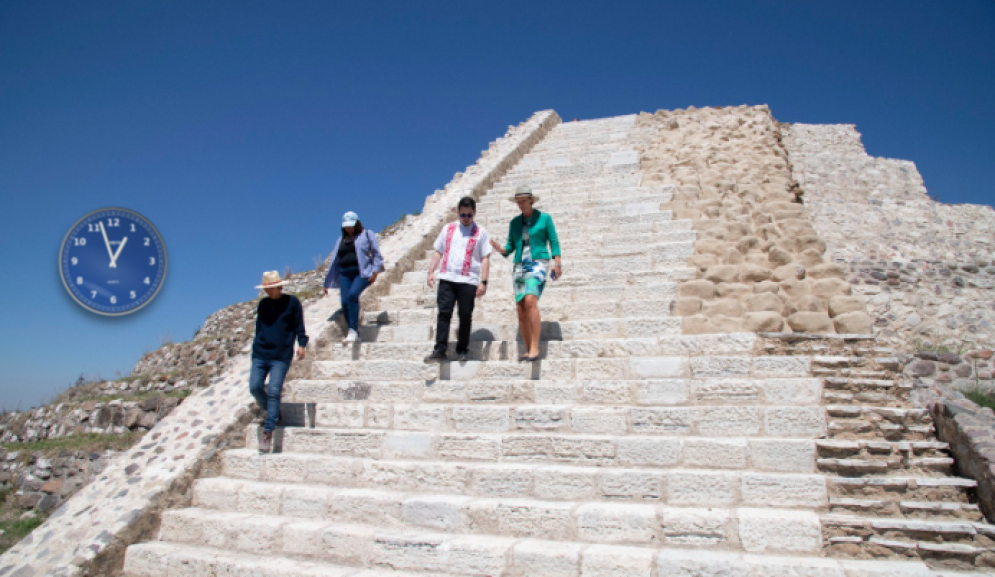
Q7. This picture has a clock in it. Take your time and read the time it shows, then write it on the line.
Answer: 12:57
